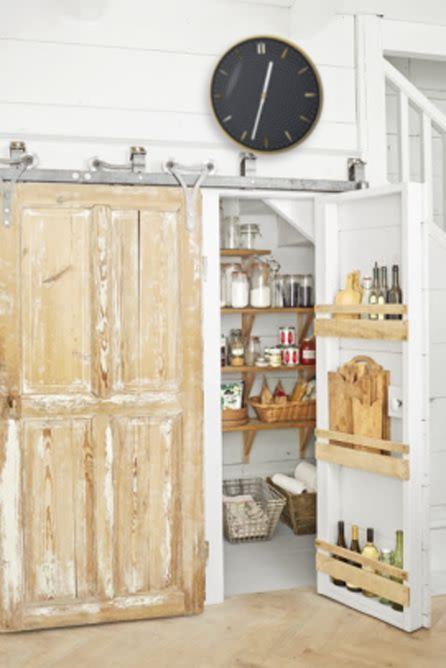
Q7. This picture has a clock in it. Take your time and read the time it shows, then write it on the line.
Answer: 12:33
